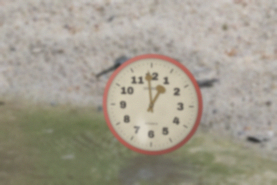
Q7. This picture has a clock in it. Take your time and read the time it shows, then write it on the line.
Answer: 12:59
